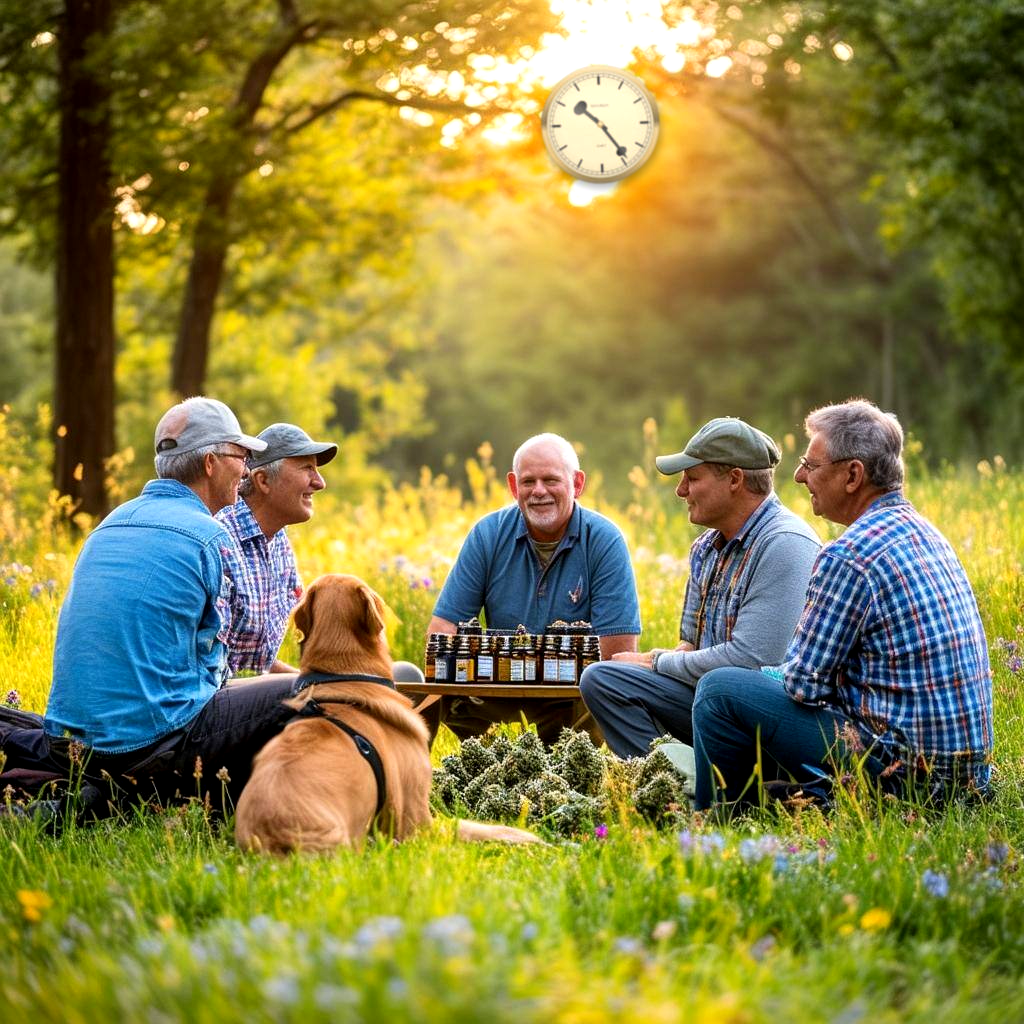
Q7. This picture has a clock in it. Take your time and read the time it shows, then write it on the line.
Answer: 10:24
